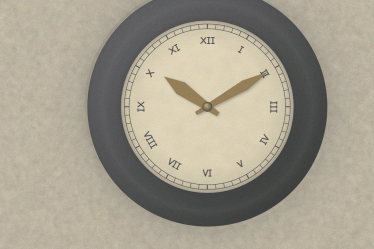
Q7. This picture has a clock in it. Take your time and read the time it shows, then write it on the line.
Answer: 10:10
